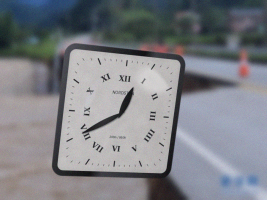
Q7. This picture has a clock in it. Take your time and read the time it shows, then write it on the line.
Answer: 12:40
